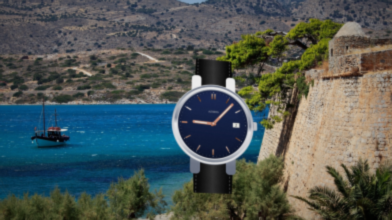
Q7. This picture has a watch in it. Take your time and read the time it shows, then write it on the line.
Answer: 9:07
